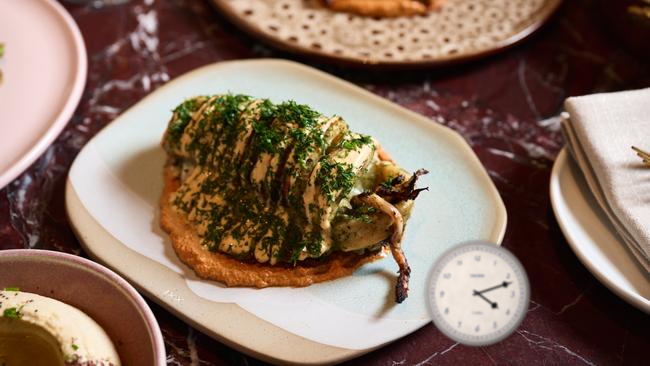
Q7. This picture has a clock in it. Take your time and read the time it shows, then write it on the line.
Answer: 4:12
